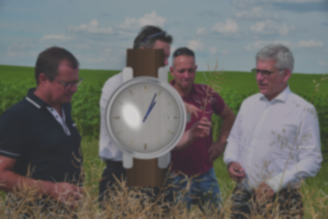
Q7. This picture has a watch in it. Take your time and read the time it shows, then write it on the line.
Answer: 1:04
